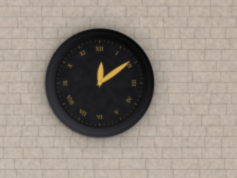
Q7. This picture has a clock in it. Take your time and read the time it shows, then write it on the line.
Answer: 12:09
